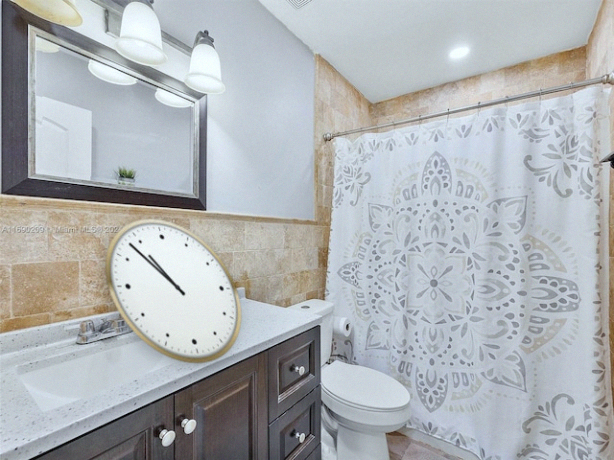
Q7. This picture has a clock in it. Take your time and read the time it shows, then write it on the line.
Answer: 10:53
